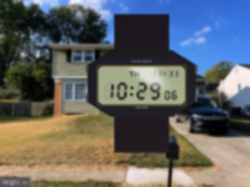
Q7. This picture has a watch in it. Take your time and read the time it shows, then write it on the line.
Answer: 10:29
